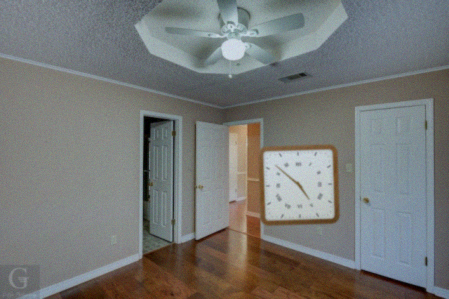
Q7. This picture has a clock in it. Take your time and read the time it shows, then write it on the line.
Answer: 4:52
